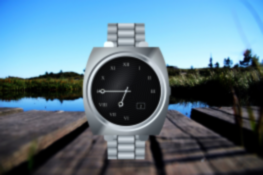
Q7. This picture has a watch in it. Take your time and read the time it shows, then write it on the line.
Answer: 6:45
